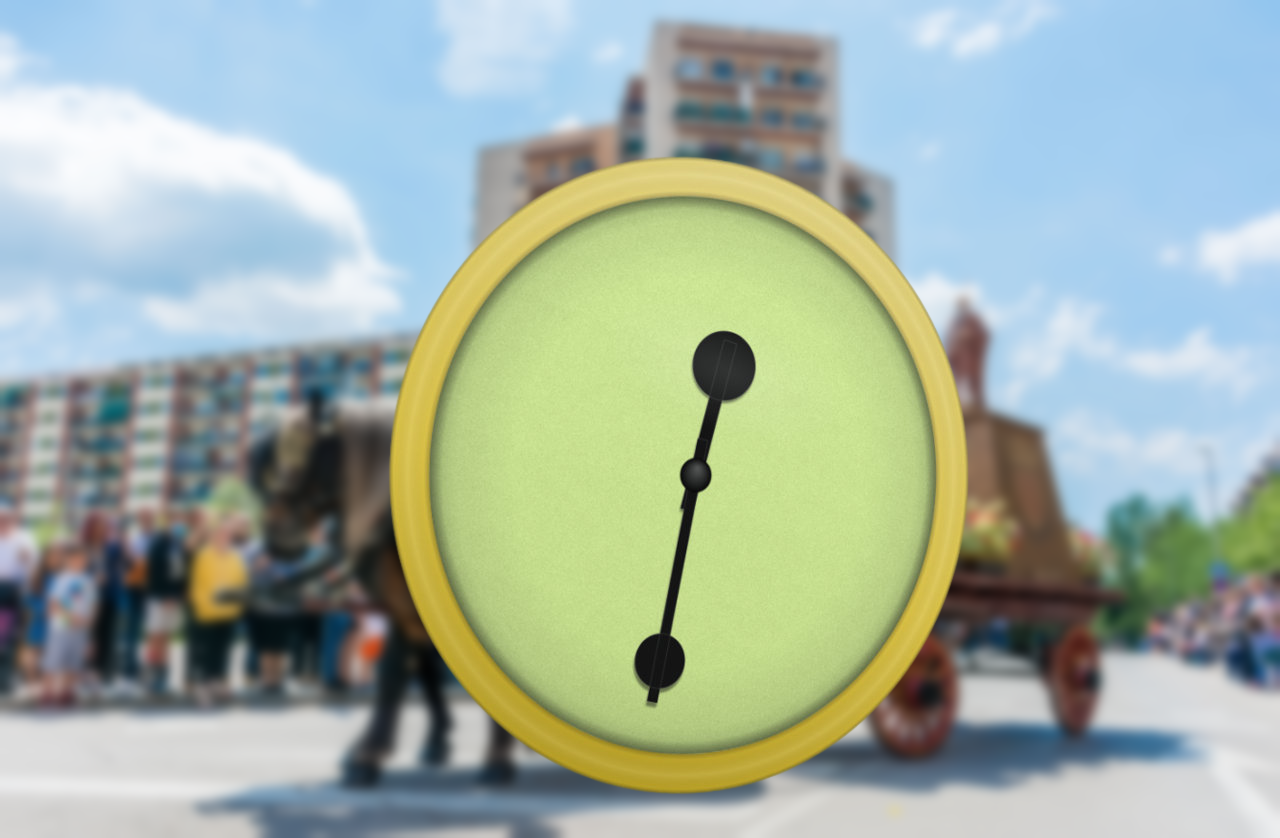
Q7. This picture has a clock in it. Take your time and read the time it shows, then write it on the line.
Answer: 12:32
